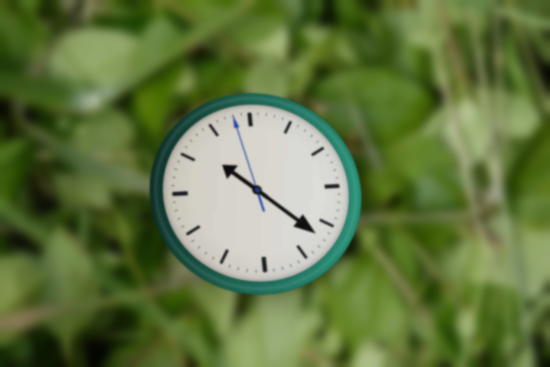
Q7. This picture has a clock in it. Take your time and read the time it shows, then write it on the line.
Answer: 10:21:58
